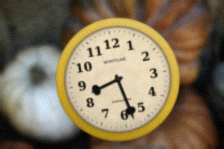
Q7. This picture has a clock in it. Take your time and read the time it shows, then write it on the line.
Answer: 8:28
